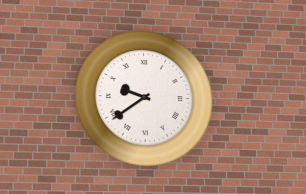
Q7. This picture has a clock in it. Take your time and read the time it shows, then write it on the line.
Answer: 9:39
